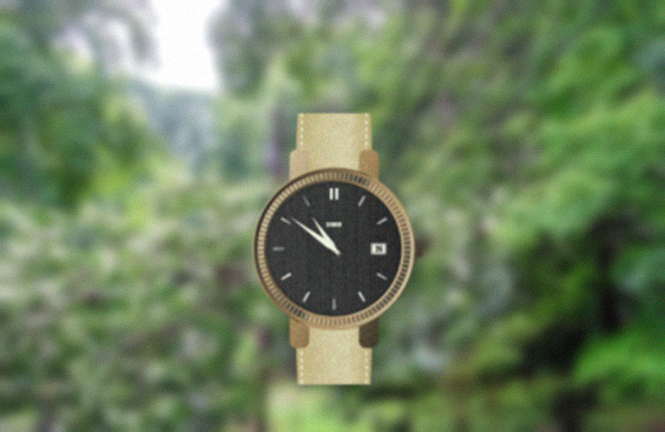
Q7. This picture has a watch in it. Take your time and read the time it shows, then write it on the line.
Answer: 10:51
